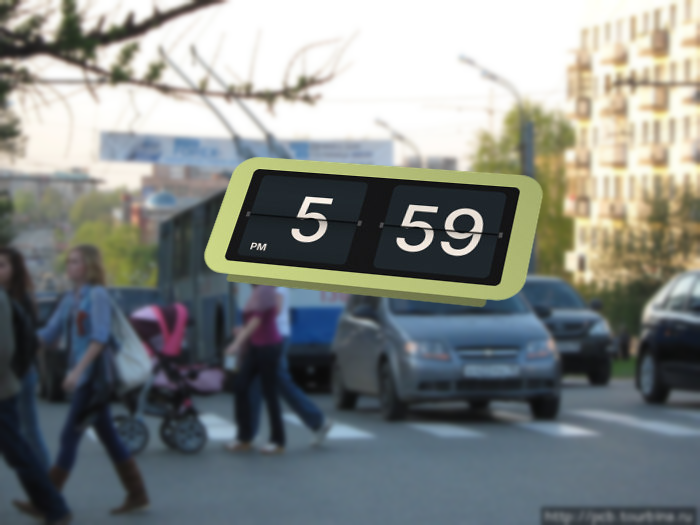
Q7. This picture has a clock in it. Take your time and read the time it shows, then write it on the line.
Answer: 5:59
